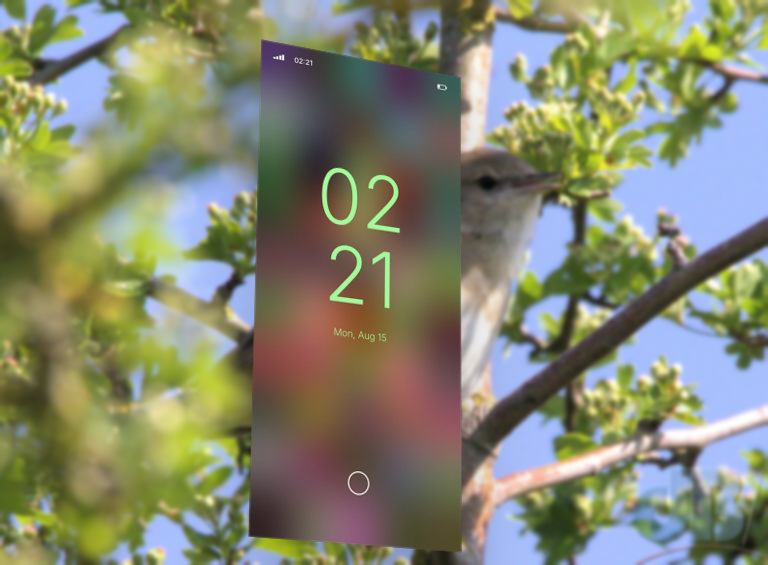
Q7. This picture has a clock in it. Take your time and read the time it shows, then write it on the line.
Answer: 2:21
